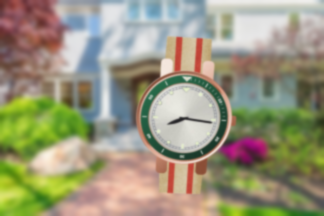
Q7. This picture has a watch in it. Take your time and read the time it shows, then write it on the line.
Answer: 8:16
